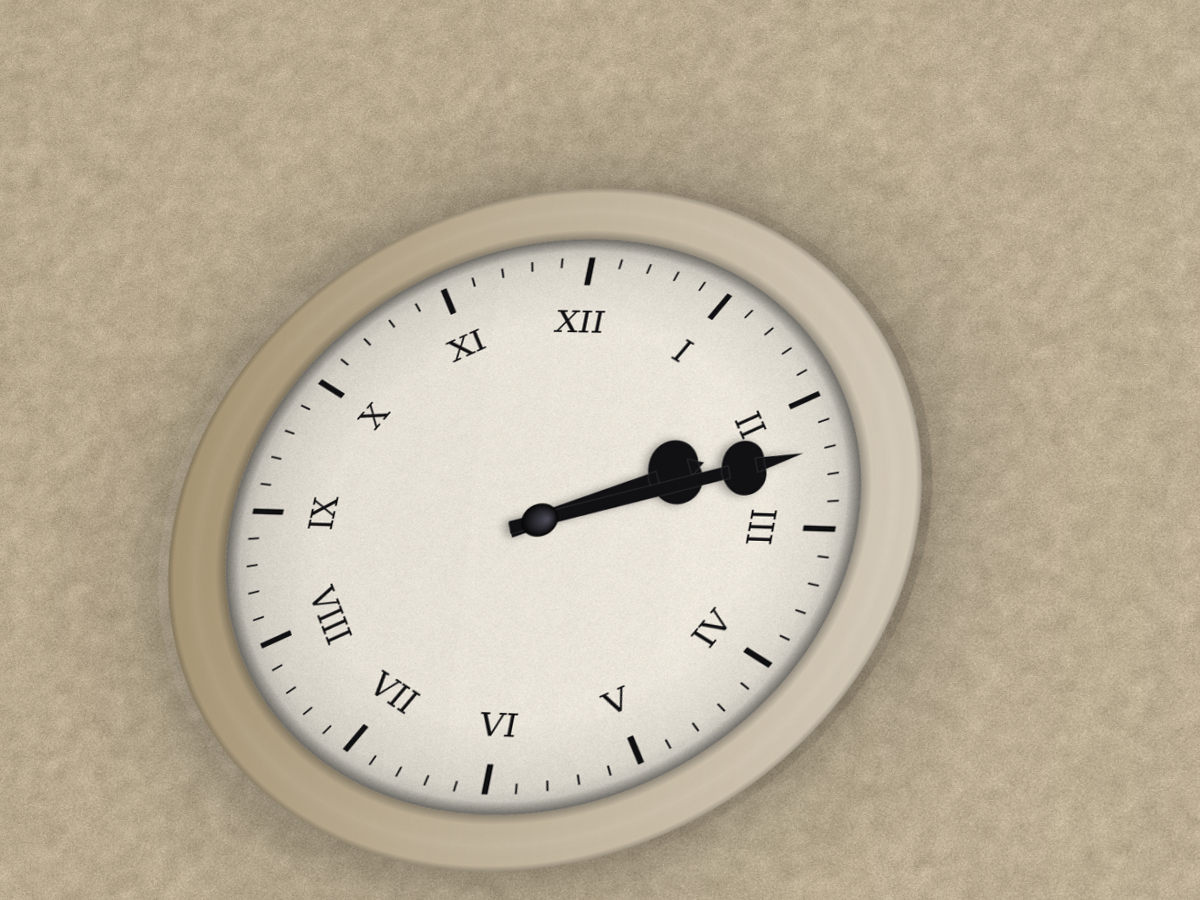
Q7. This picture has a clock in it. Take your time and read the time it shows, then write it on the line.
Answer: 2:12
